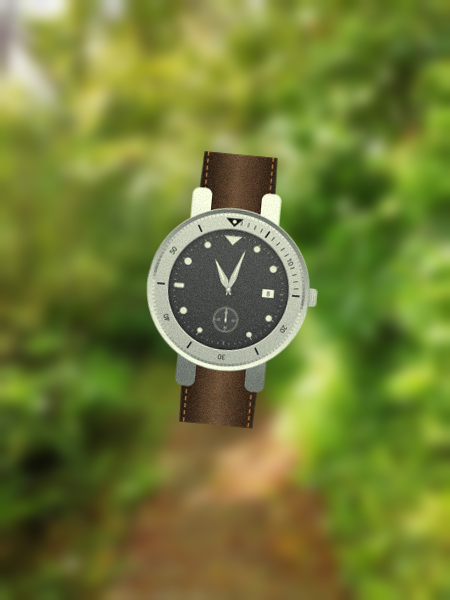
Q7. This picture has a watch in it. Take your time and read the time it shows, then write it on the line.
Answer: 11:03
